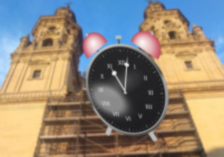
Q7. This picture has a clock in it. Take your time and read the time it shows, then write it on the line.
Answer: 11:02
